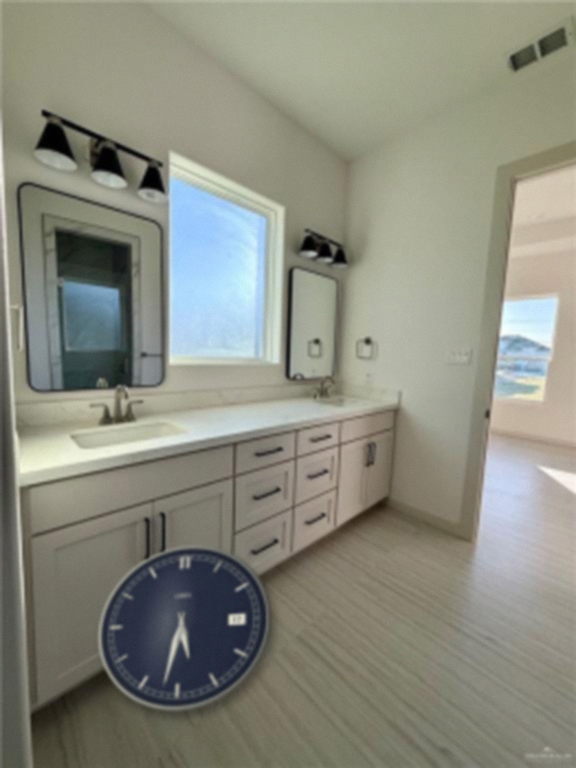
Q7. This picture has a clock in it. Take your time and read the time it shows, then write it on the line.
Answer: 5:32
